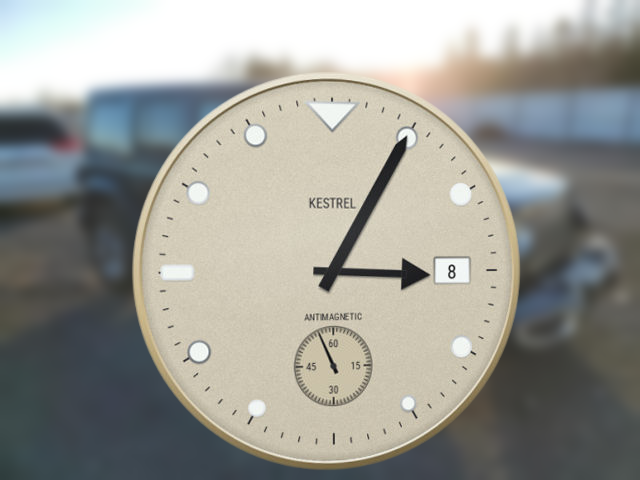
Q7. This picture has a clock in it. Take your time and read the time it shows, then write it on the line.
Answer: 3:04:56
